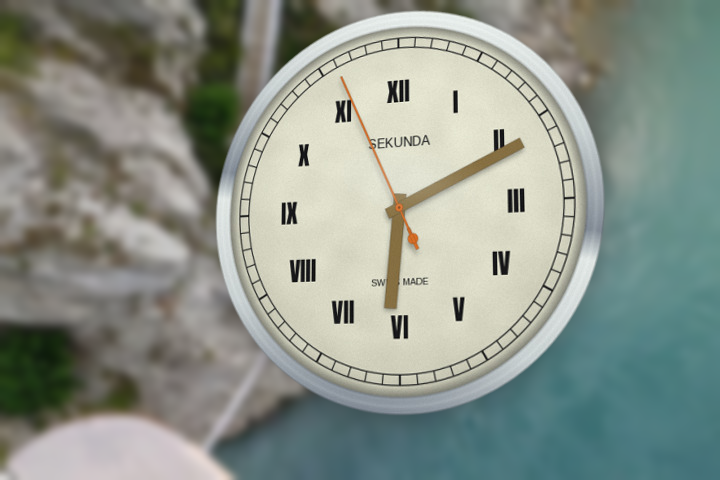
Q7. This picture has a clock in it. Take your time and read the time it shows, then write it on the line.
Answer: 6:10:56
